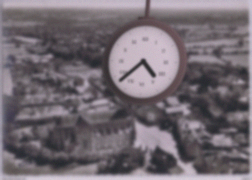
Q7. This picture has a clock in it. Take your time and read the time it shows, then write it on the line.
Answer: 4:38
